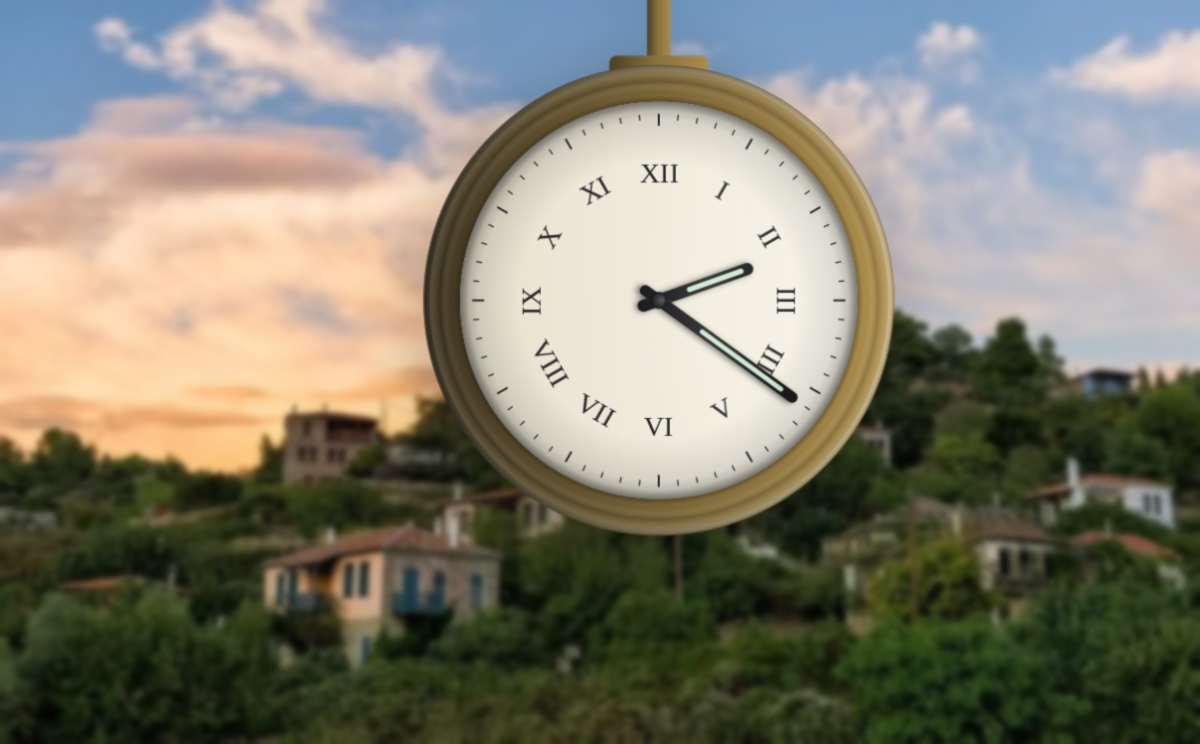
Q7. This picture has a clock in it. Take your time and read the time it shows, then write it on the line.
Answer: 2:21
